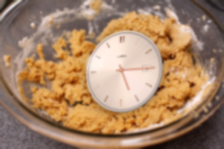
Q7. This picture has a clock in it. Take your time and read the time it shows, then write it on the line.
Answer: 5:15
